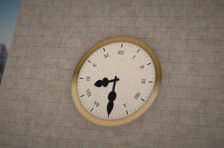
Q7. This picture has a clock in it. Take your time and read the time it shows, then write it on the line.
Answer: 8:30
